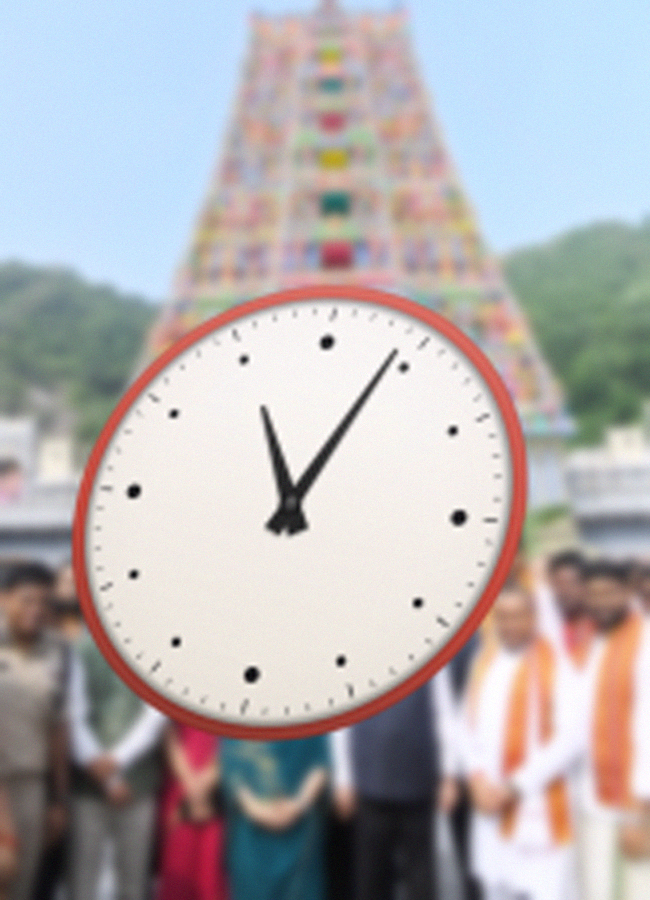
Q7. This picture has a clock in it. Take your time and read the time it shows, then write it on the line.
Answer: 11:04
